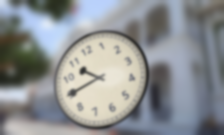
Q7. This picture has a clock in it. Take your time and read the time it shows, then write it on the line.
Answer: 10:45
